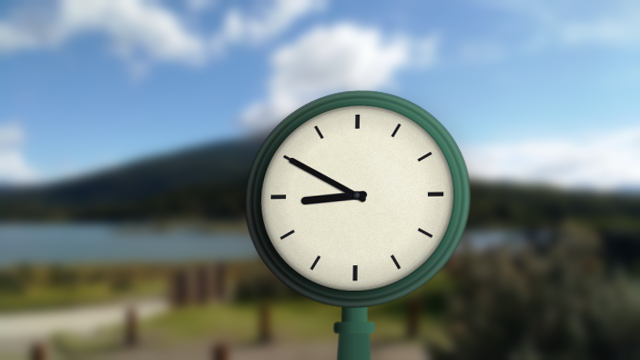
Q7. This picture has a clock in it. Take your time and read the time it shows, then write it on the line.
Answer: 8:50
